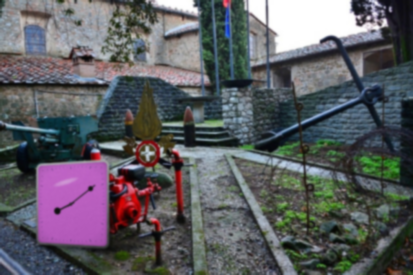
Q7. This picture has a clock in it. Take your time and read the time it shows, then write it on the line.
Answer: 8:09
